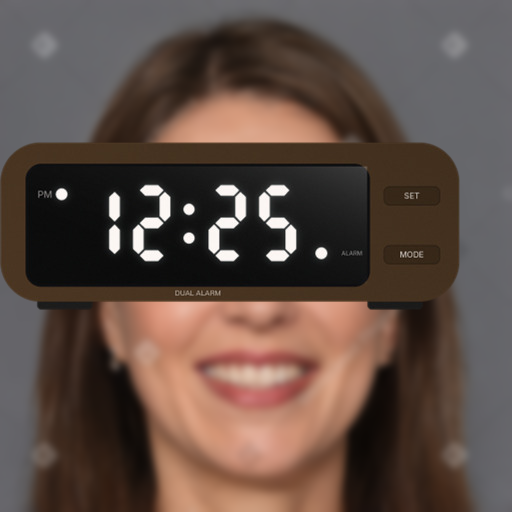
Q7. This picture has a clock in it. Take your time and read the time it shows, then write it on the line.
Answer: 12:25
